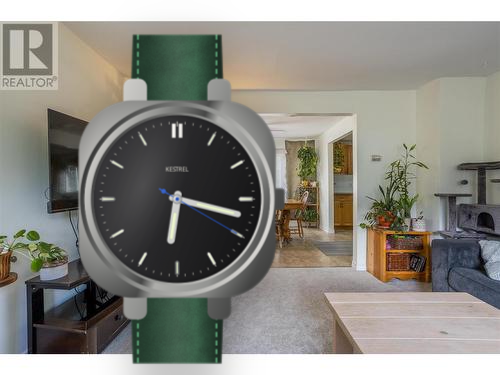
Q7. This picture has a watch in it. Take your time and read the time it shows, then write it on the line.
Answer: 6:17:20
